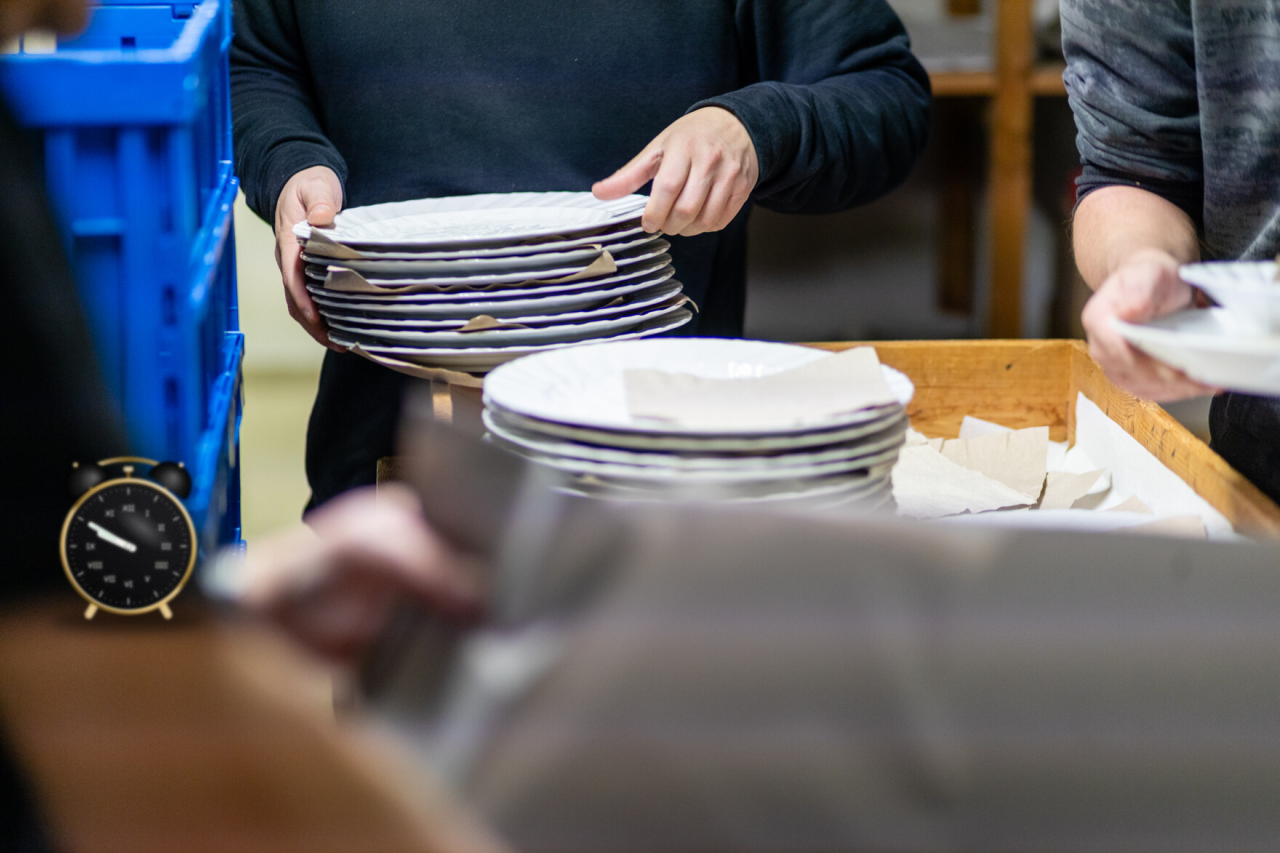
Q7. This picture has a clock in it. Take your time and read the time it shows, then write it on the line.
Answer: 9:50
